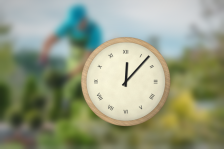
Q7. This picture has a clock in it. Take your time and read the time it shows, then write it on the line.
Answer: 12:07
